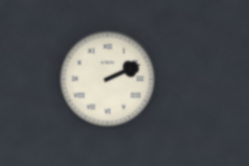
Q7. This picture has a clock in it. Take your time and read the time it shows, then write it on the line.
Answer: 2:11
